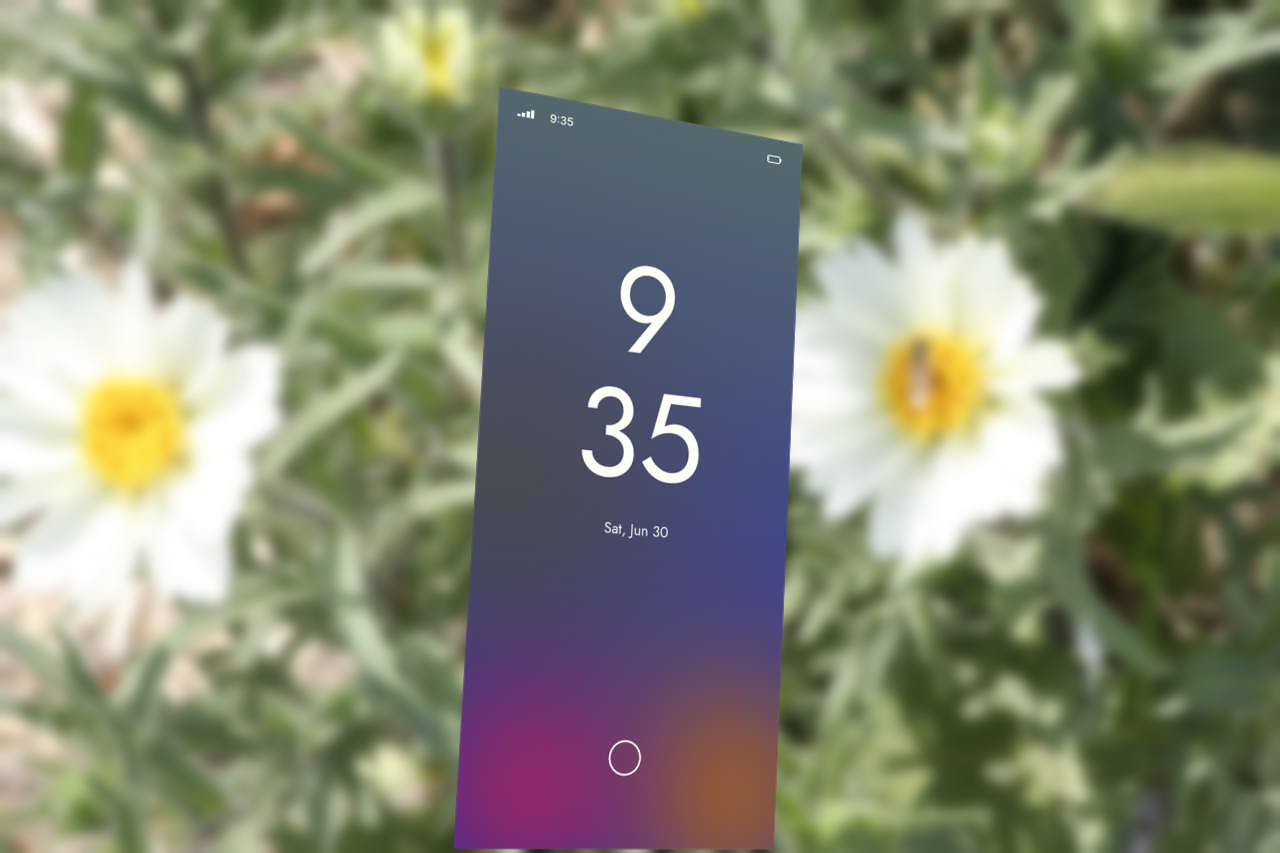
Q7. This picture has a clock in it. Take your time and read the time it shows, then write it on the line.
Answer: 9:35
